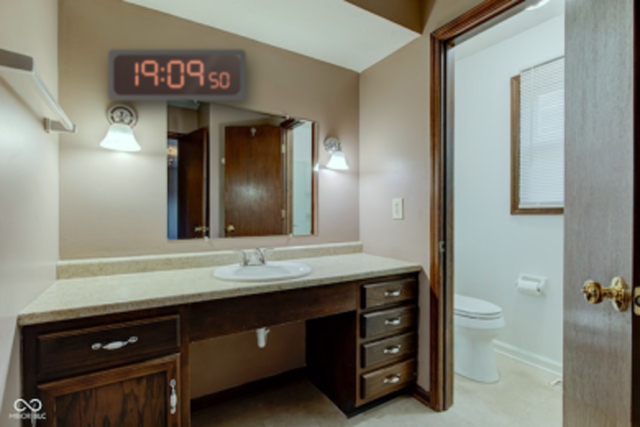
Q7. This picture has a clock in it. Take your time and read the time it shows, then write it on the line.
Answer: 19:09:50
